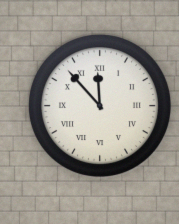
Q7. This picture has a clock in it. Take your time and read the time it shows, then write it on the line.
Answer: 11:53
